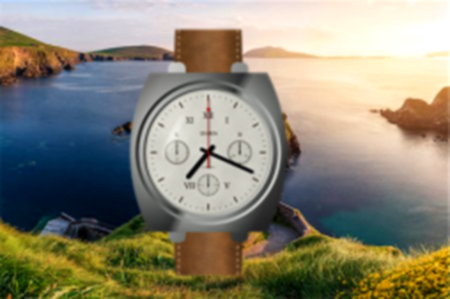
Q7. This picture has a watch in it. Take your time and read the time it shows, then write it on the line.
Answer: 7:19
